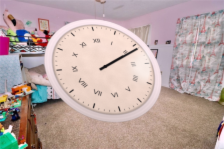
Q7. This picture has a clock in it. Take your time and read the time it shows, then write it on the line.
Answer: 2:11
